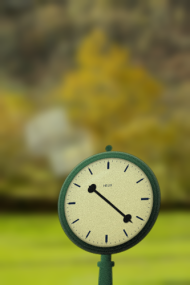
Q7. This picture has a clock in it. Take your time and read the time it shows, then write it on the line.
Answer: 10:22
